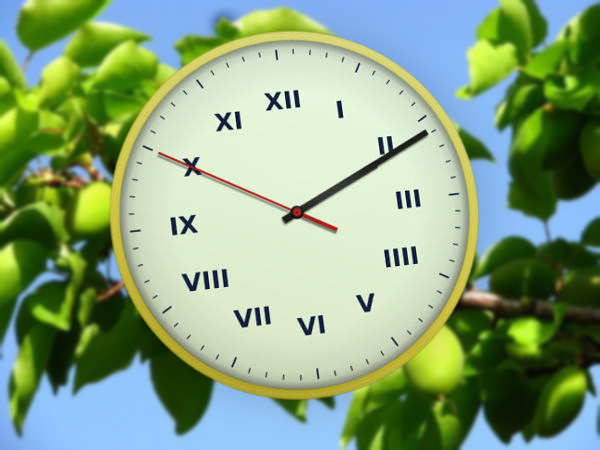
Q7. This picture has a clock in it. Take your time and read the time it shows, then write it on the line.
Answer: 2:10:50
